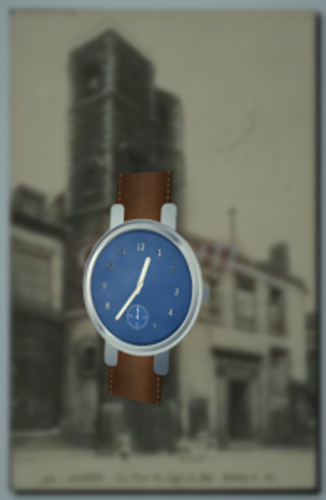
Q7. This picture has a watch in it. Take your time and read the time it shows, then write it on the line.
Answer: 12:36
